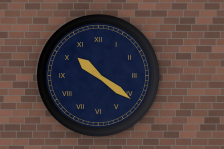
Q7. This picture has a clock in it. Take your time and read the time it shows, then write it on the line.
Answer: 10:21
